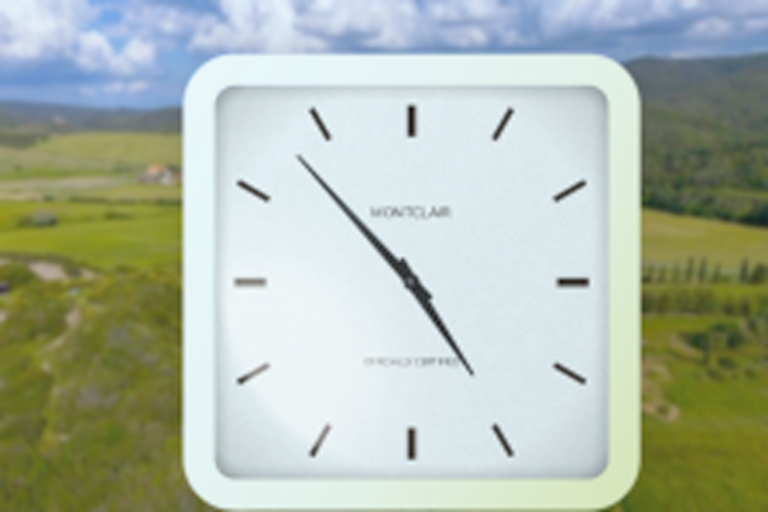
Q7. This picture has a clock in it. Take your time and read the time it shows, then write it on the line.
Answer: 4:53
